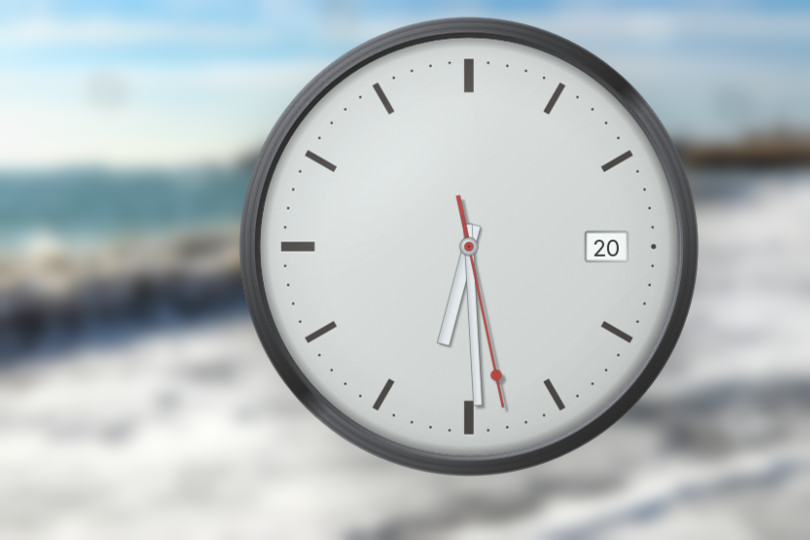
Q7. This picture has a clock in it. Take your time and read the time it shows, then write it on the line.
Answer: 6:29:28
